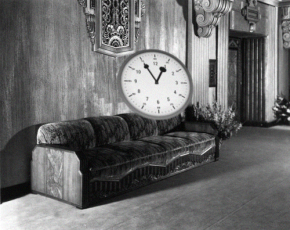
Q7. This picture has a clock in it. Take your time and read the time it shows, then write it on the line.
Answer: 12:55
